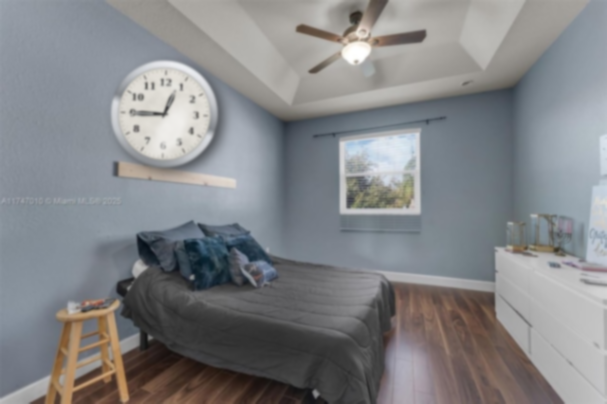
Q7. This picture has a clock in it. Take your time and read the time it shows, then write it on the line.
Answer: 12:45
